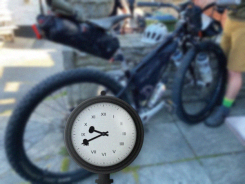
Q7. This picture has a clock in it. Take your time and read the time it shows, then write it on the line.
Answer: 9:41
